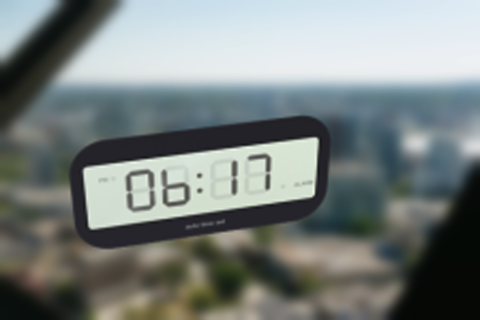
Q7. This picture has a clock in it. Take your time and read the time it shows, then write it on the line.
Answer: 6:17
